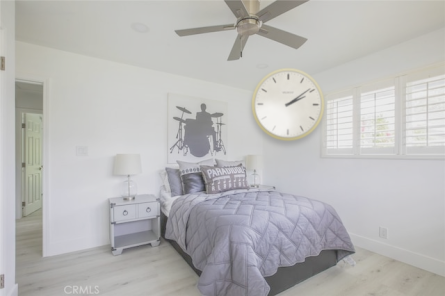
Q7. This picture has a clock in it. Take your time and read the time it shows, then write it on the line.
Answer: 2:09
